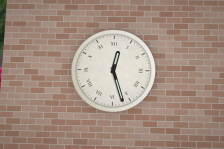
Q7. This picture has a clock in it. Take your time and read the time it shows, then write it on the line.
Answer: 12:27
